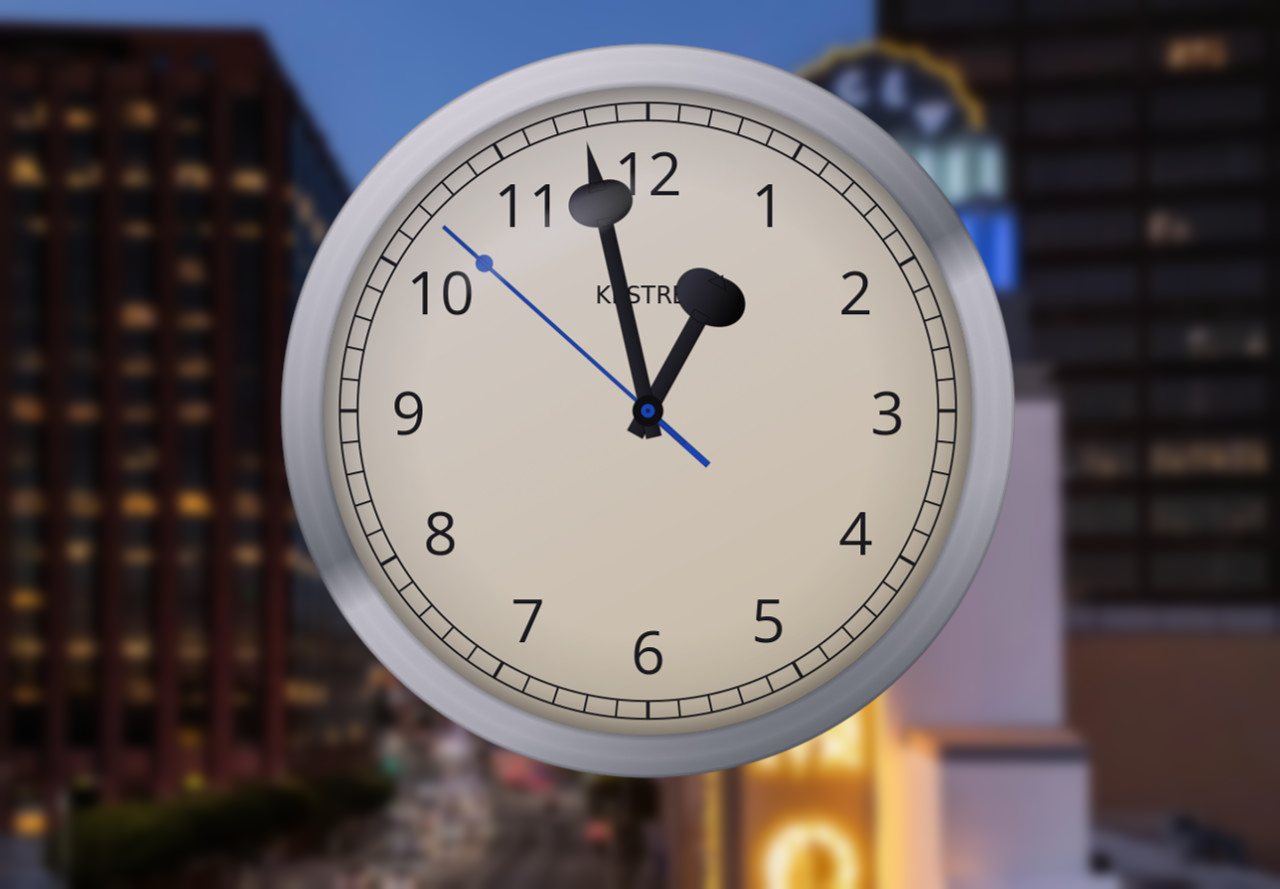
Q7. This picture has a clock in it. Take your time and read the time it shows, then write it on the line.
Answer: 12:57:52
